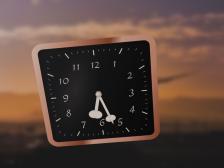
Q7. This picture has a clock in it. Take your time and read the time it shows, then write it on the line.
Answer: 6:27
